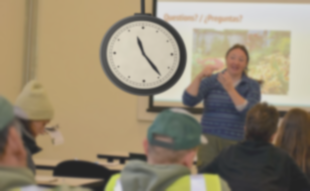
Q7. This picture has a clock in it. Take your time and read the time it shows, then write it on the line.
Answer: 11:24
